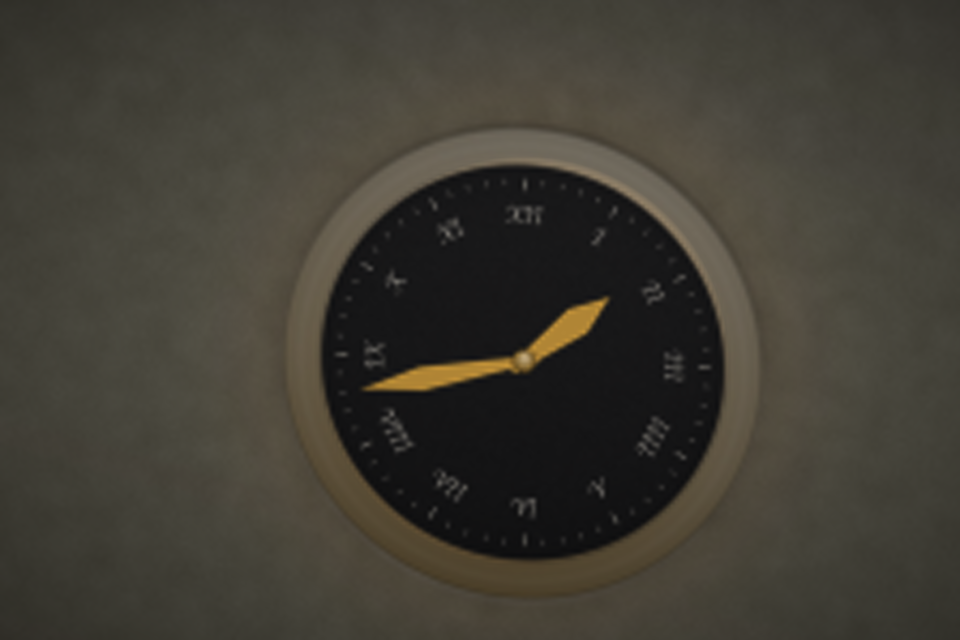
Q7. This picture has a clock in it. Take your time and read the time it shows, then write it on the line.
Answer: 1:43
